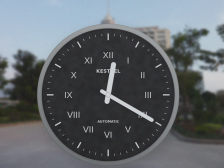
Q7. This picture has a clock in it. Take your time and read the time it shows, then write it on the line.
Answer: 12:20
